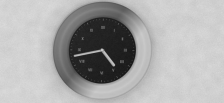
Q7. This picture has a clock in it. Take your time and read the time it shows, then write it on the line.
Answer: 4:43
